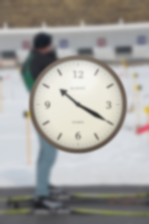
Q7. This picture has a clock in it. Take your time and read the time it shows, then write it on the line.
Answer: 10:20
